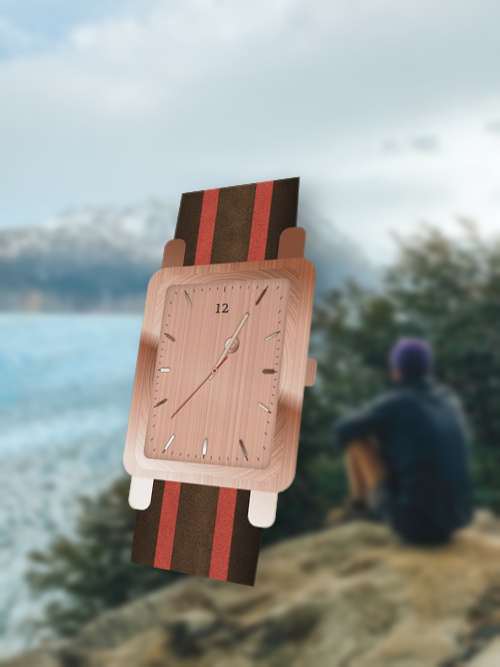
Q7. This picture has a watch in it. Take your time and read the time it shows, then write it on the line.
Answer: 1:04:37
